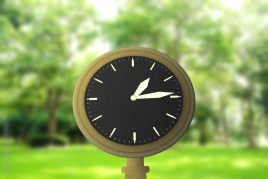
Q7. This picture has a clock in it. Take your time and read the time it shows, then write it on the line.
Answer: 1:14
